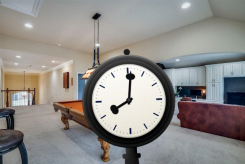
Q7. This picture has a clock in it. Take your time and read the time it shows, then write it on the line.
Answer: 8:01
